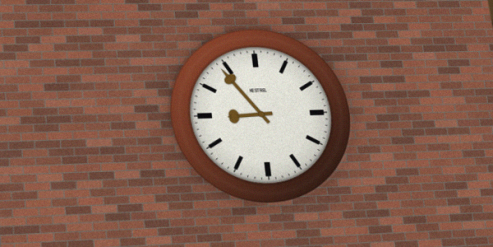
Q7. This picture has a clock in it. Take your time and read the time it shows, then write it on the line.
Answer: 8:54
